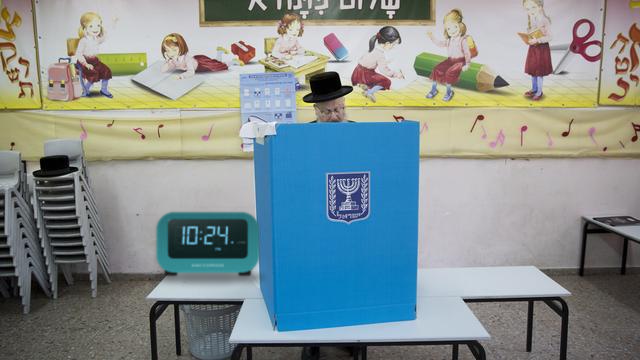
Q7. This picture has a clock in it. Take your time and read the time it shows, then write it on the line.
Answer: 10:24
